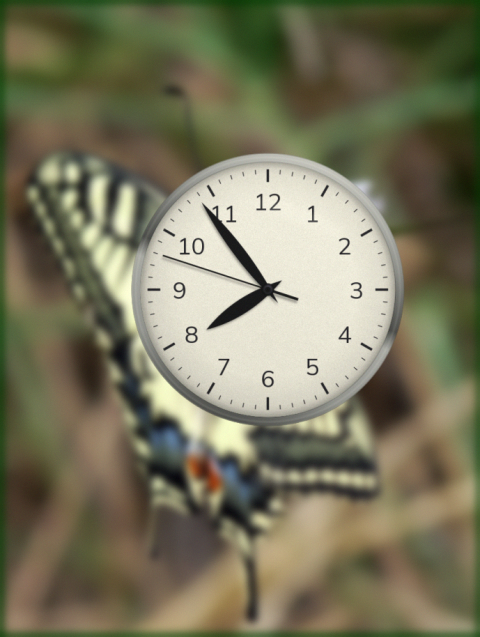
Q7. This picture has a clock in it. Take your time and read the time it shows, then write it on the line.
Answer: 7:53:48
